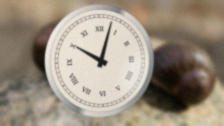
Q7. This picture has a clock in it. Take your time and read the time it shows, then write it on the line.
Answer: 10:03
